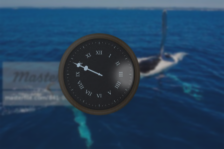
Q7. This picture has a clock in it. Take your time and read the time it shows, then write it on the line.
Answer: 9:49
